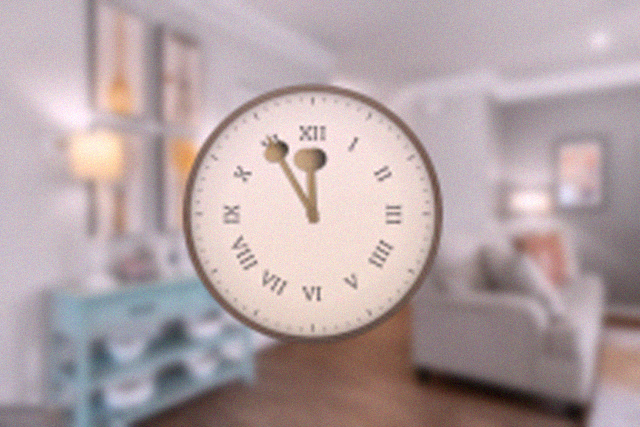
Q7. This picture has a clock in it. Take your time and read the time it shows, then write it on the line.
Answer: 11:55
